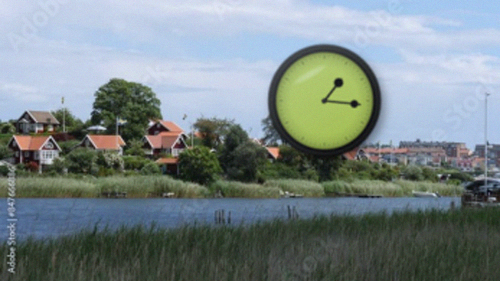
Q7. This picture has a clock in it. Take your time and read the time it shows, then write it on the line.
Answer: 1:16
